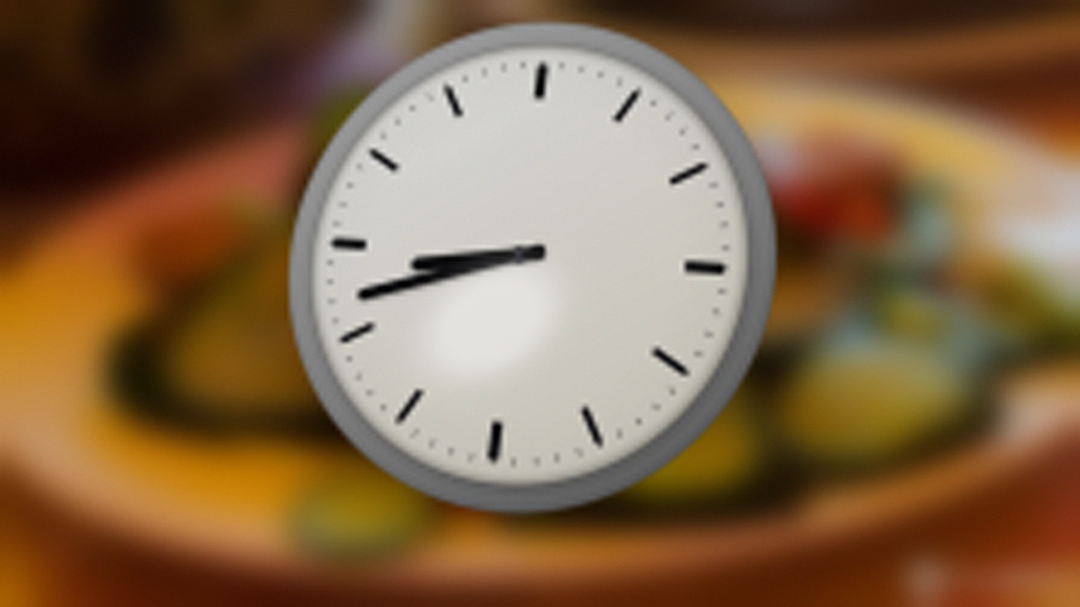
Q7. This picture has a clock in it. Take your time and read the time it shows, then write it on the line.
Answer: 8:42
